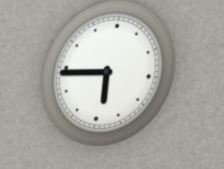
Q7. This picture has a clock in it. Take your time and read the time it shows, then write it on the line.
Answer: 5:44
